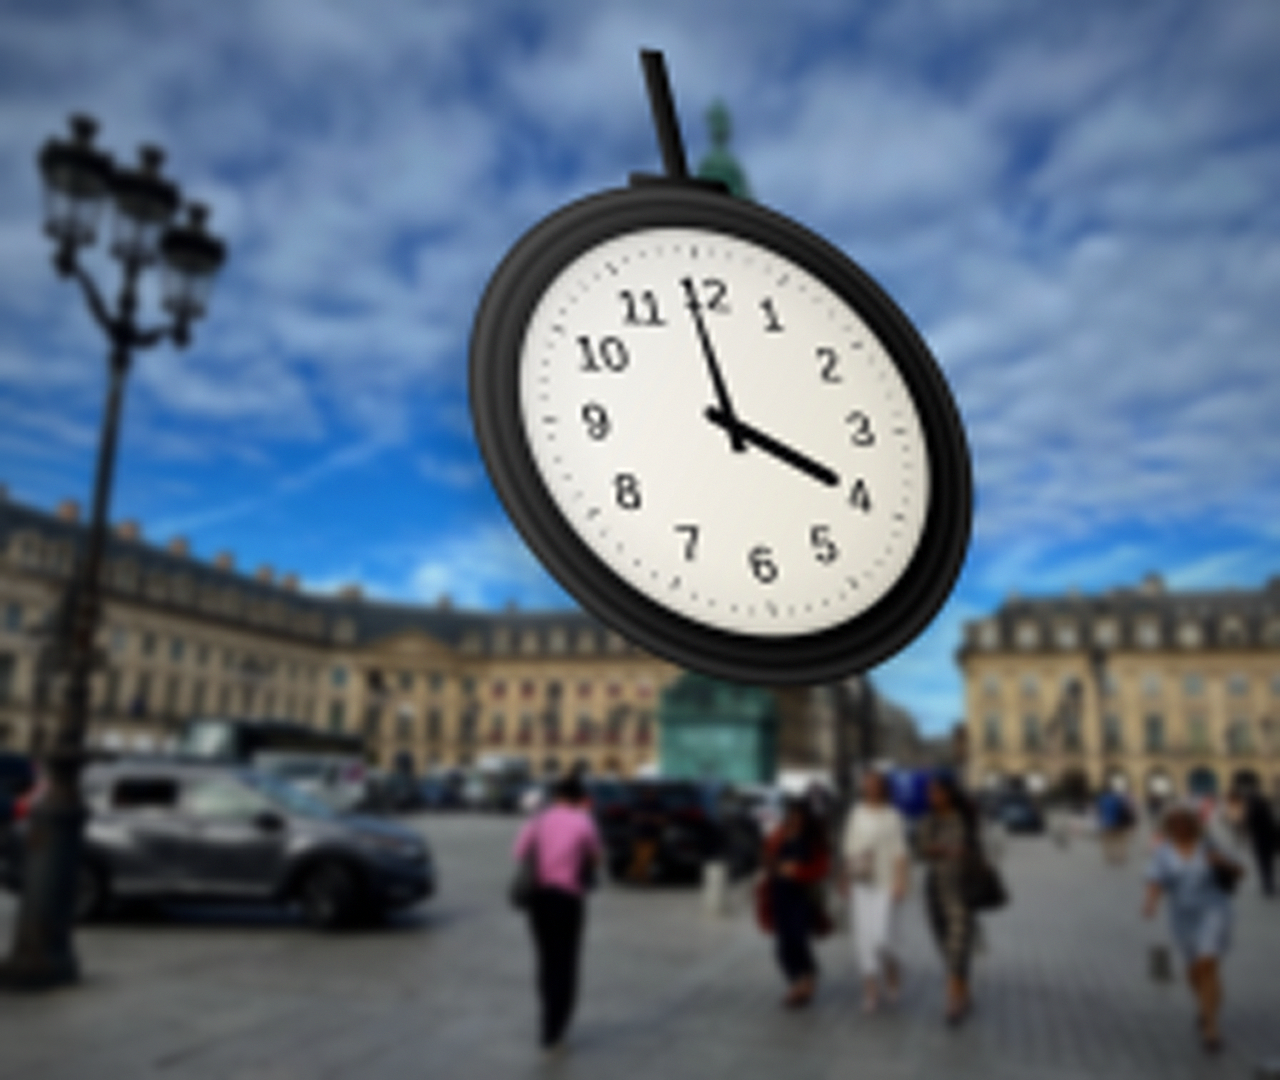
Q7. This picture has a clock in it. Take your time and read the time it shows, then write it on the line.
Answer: 3:59
